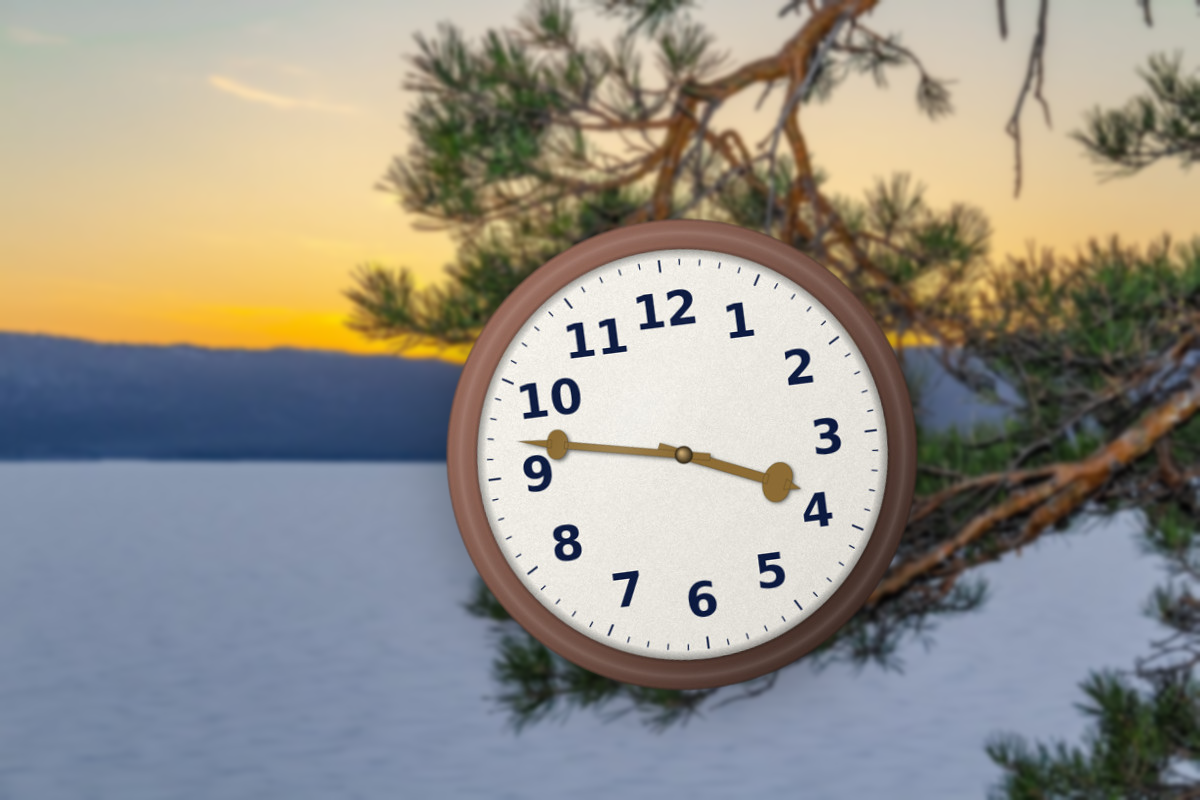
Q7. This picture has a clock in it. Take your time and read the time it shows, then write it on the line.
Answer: 3:47
